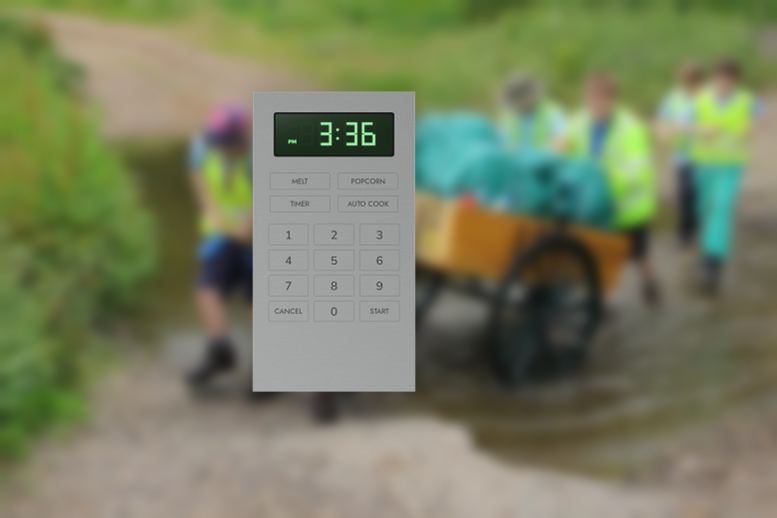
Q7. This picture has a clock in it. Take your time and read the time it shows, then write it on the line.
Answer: 3:36
